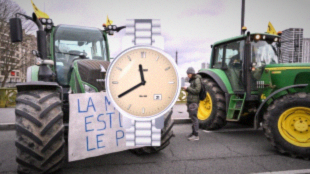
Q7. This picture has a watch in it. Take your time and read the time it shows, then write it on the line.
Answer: 11:40
